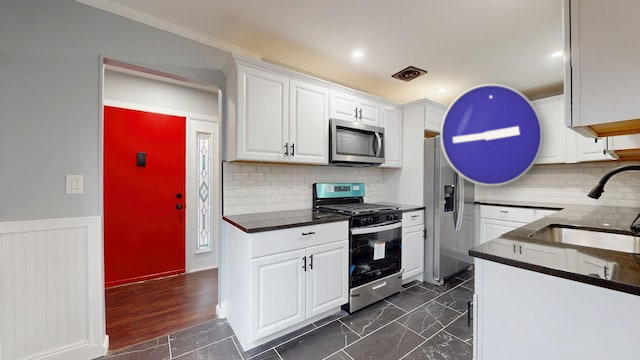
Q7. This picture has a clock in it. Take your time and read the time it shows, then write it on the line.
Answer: 2:44
